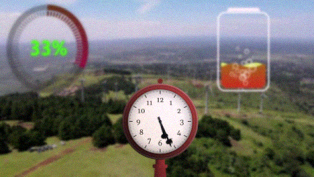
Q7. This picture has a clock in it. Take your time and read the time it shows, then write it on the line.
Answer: 5:26
